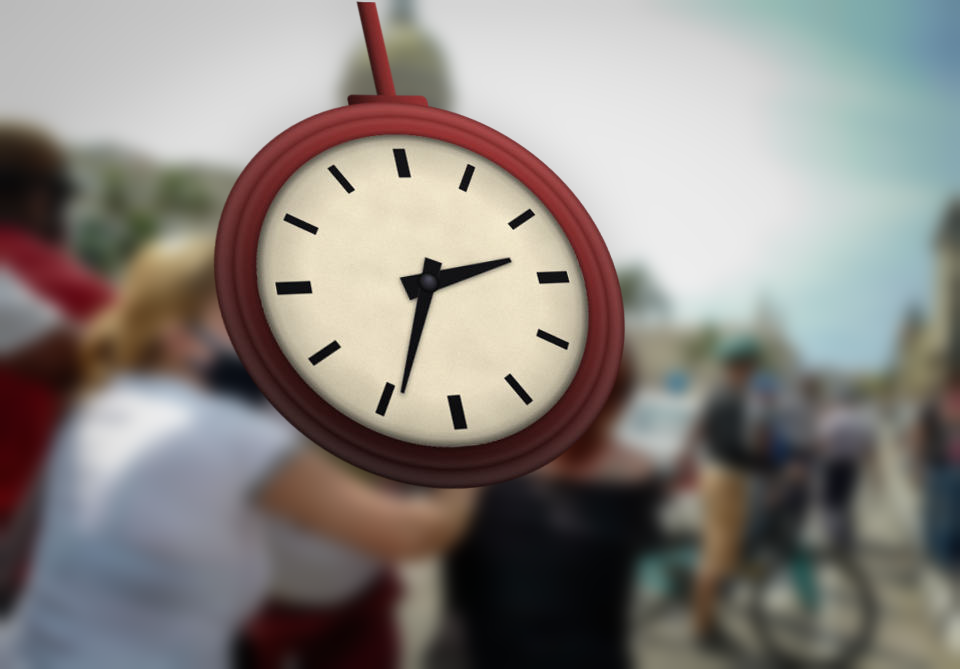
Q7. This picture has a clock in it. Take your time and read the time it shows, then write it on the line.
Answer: 2:34
